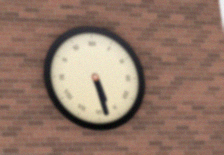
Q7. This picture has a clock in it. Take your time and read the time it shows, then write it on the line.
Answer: 5:28
